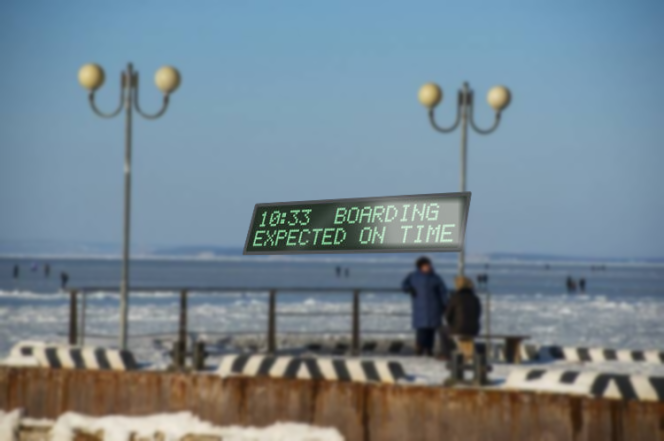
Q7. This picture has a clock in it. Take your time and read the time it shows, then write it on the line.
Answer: 10:33
